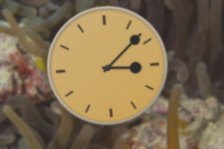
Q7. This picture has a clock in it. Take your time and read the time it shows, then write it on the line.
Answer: 3:08
